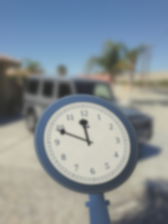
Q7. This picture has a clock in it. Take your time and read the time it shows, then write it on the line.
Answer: 11:49
